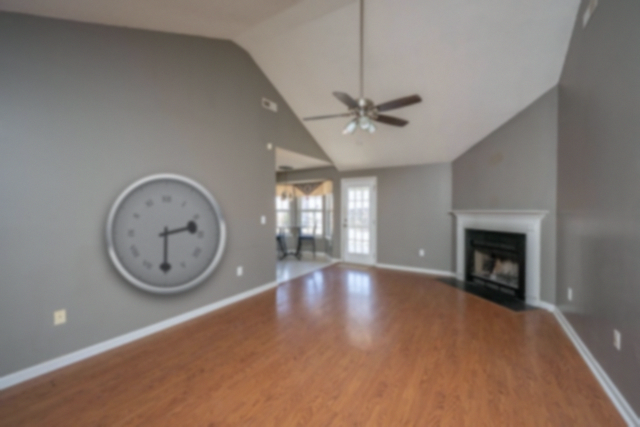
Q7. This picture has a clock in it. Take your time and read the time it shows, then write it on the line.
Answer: 2:30
